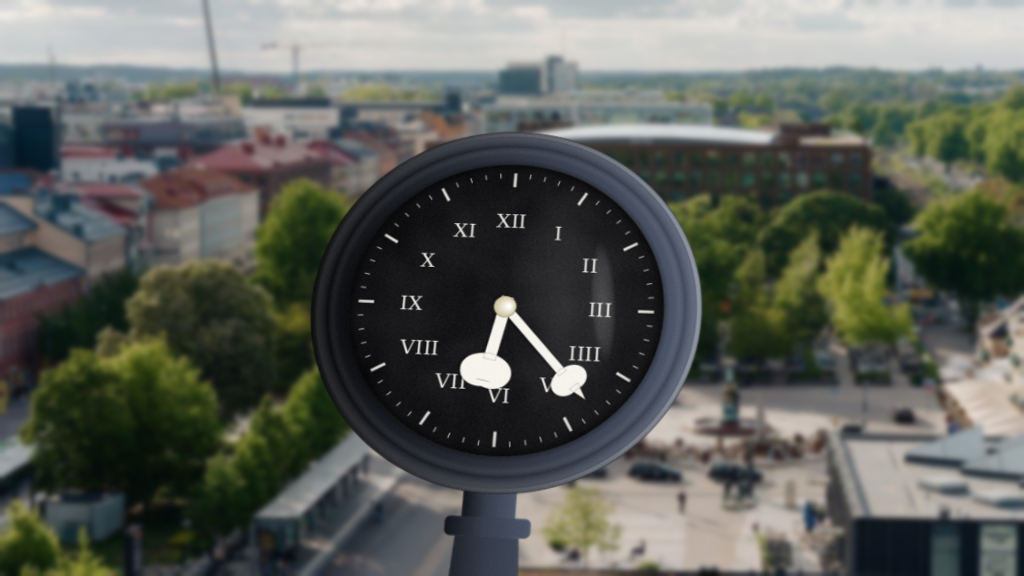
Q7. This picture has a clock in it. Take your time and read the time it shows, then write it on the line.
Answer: 6:23
